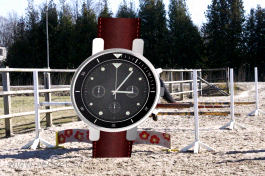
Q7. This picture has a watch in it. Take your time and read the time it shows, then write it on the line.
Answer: 3:06
